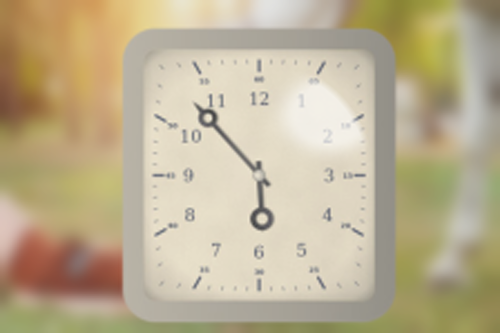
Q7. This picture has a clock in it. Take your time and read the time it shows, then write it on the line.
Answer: 5:53
